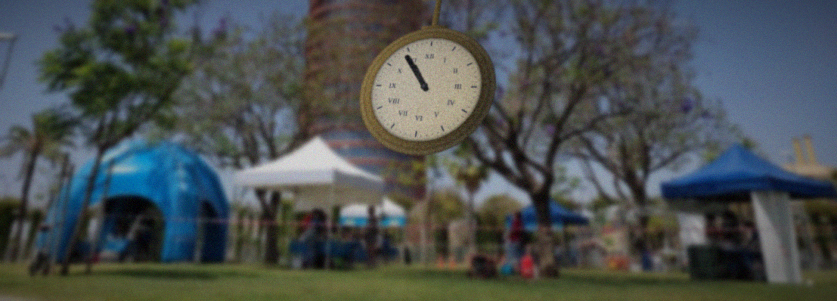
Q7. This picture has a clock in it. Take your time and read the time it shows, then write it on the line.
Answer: 10:54
